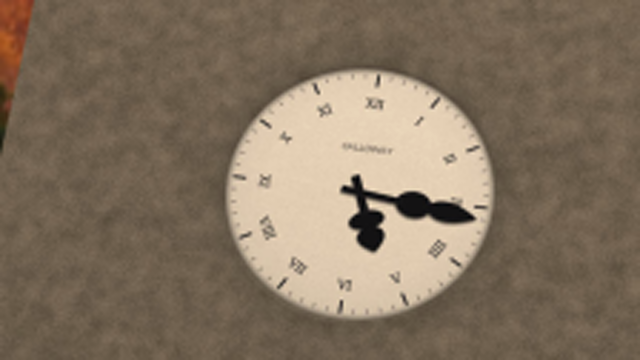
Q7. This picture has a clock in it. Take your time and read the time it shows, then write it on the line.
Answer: 5:16
